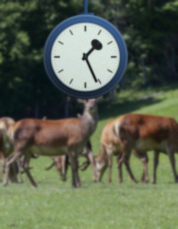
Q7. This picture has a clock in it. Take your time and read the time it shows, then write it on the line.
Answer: 1:26
